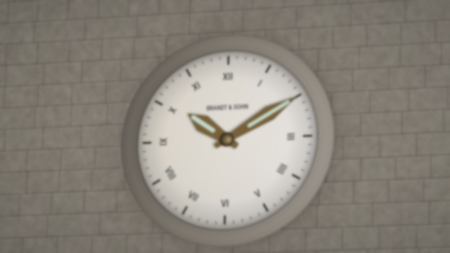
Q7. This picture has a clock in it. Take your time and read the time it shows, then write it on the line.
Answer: 10:10
